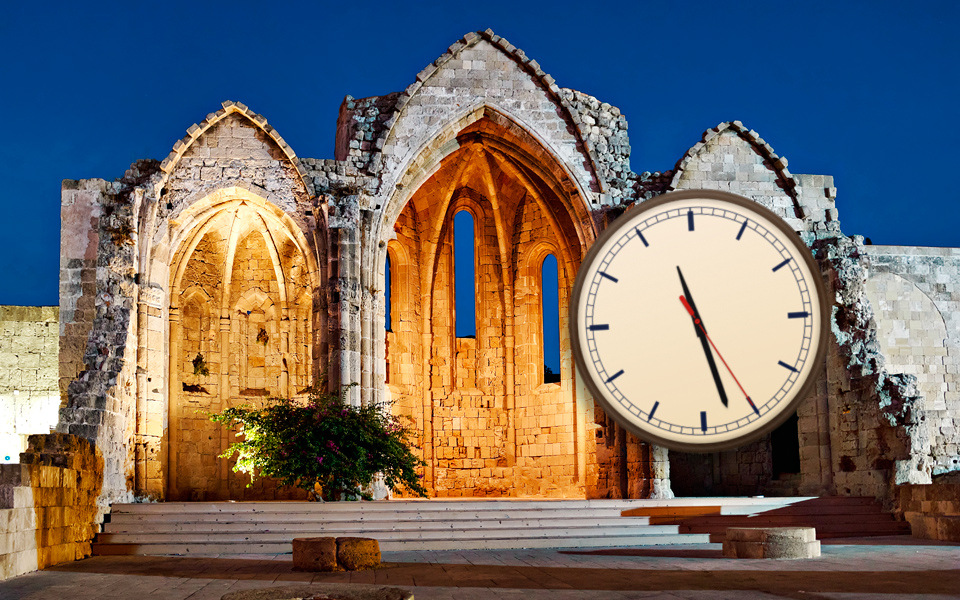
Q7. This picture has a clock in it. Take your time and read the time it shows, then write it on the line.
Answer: 11:27:25
